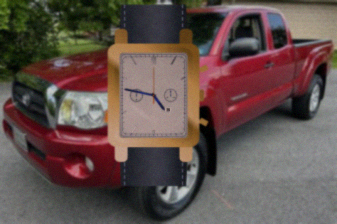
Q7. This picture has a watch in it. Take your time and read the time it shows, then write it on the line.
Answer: 4:47
